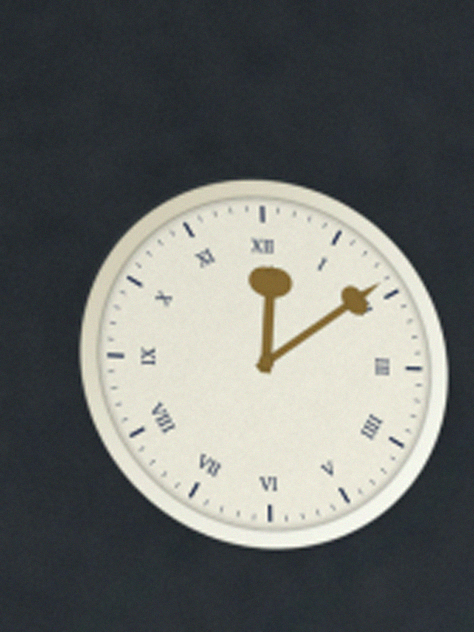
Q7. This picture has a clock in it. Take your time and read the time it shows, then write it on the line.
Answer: 12:09
